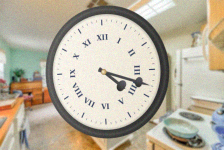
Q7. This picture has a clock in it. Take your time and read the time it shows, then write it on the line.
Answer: 4:18
